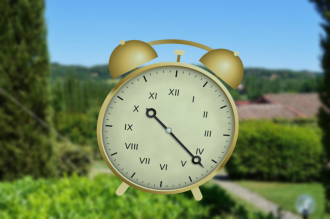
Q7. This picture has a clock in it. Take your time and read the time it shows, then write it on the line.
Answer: 10:22
